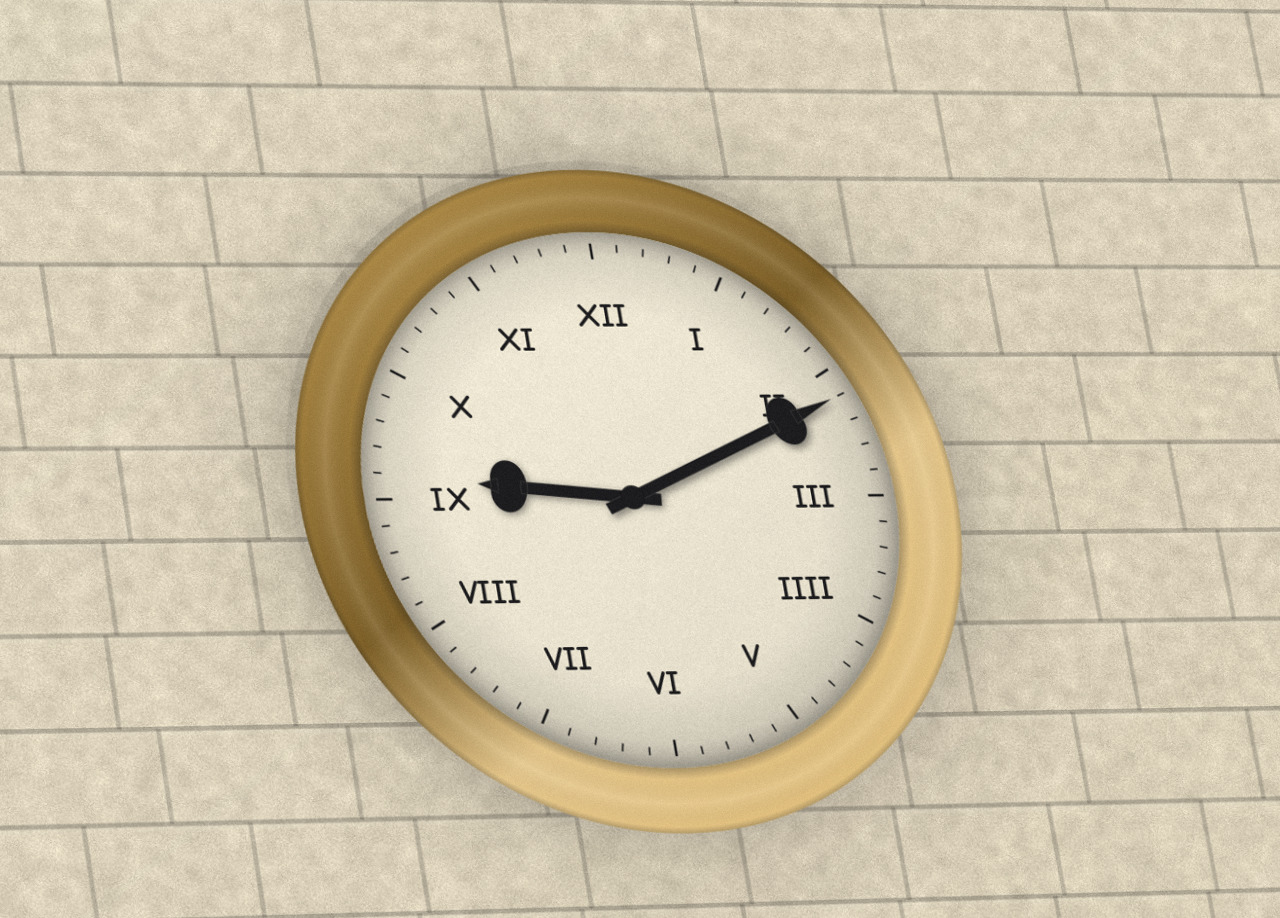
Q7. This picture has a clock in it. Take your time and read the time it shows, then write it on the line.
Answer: 9:11
